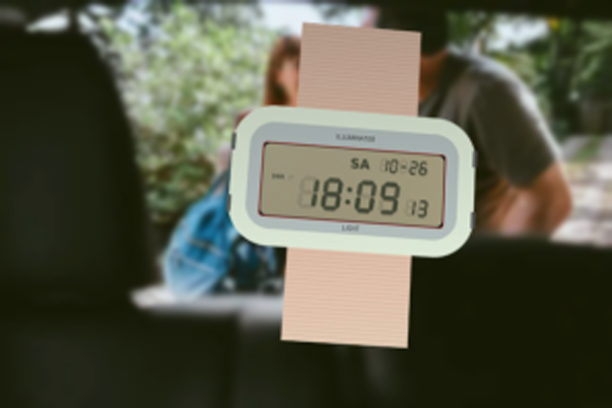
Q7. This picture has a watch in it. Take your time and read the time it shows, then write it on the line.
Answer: 18:09:13
